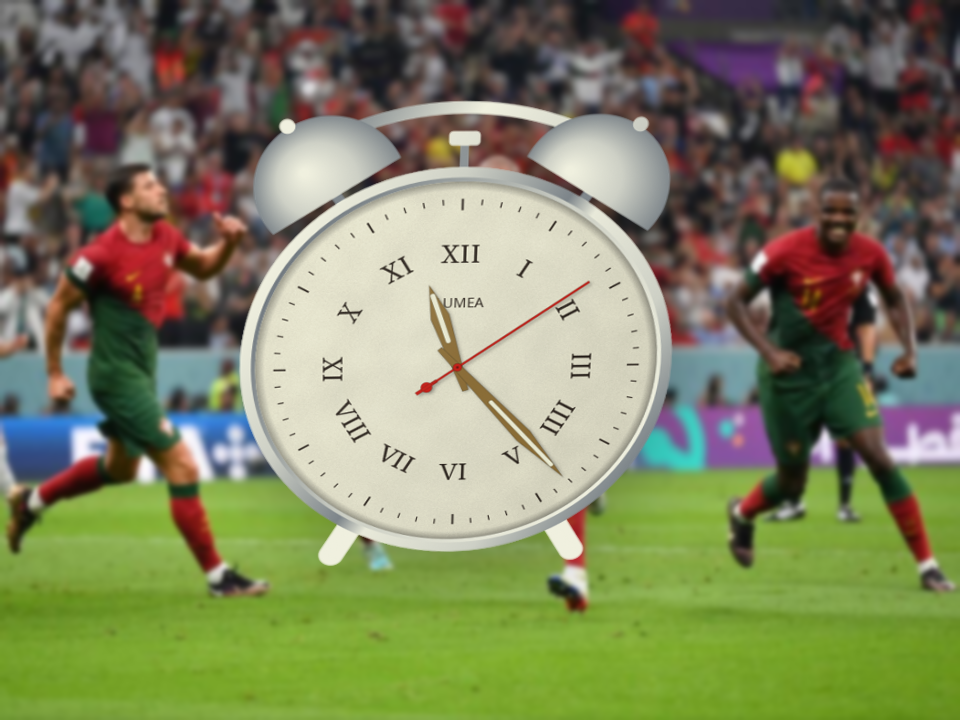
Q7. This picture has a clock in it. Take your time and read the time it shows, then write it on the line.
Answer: 11:23:09
